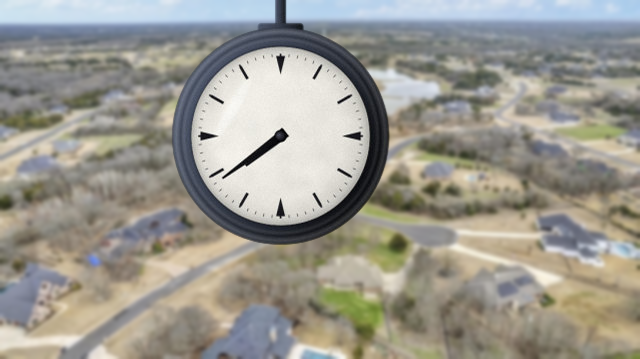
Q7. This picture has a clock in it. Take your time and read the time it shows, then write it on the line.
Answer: 7:39
